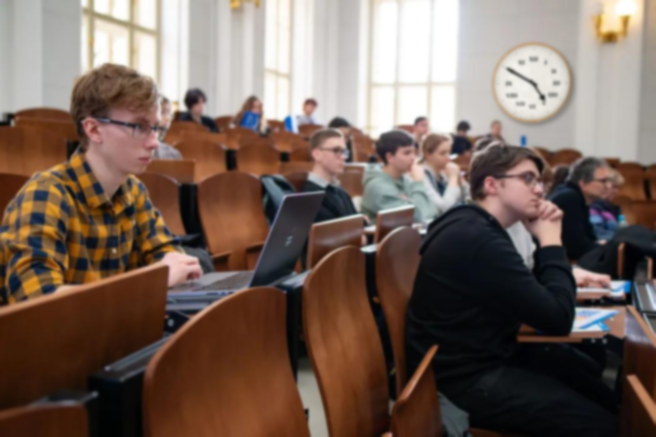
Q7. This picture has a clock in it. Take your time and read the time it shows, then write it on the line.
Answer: 4:50
